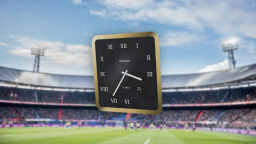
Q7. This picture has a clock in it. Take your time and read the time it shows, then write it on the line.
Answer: 3:36
